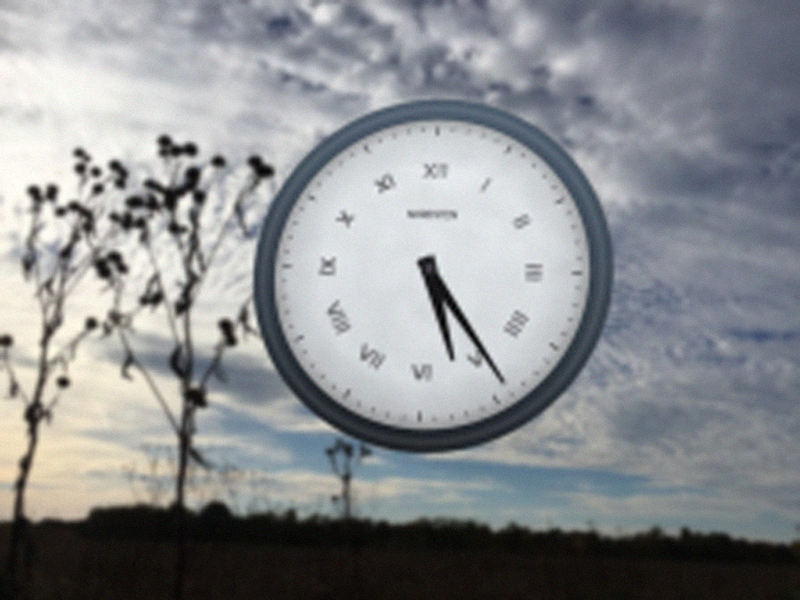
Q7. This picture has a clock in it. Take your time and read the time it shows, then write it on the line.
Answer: 5:24
